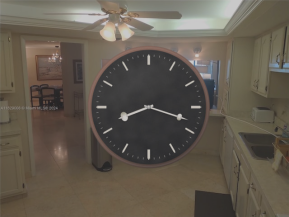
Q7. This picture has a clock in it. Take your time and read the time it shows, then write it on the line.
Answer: 8:18
